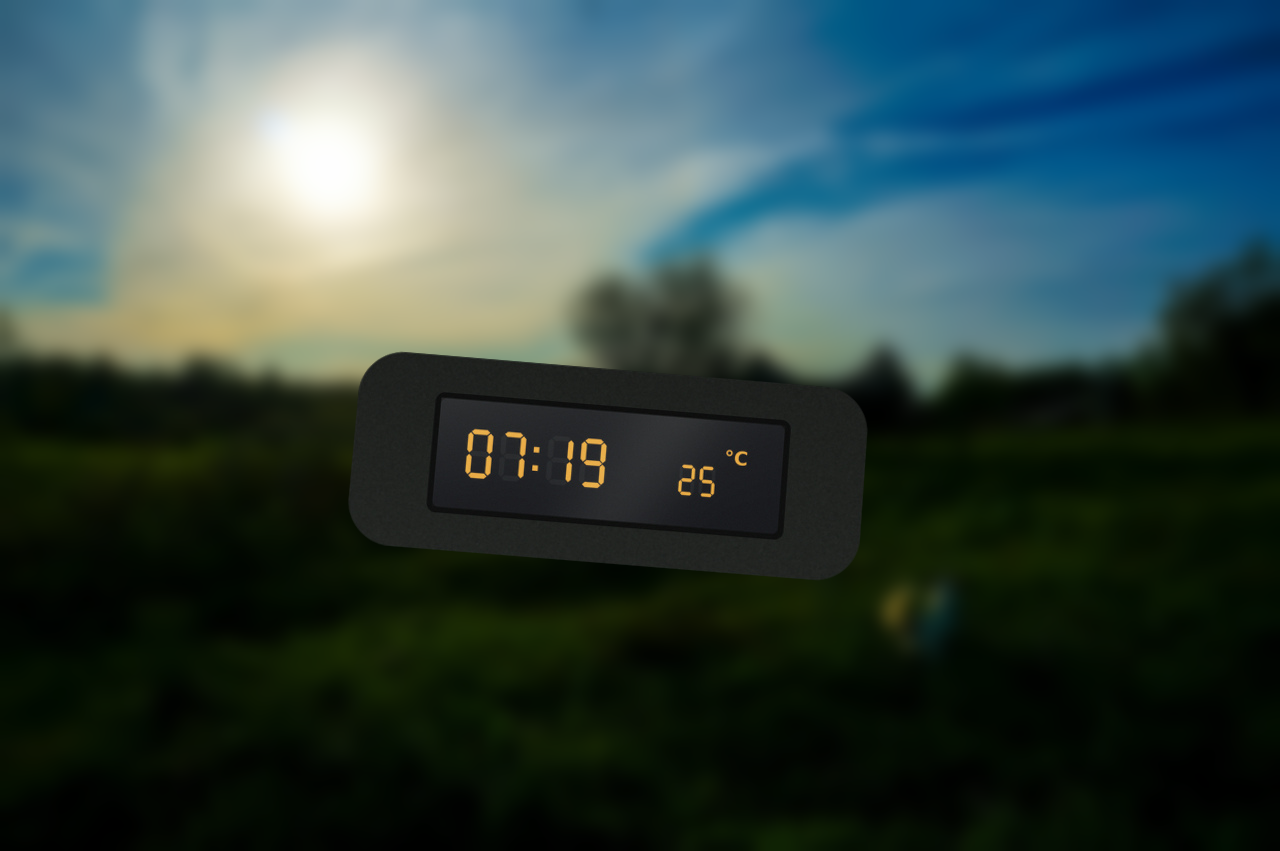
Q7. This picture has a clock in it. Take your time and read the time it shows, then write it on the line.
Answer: 7:19
